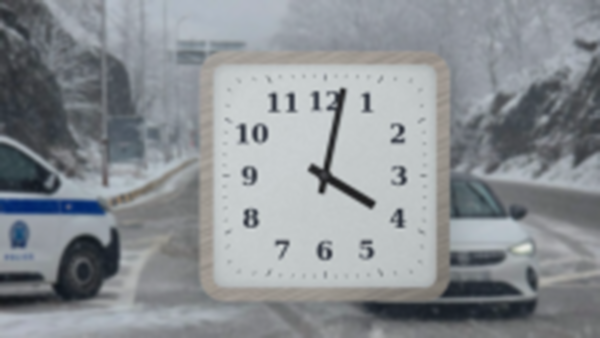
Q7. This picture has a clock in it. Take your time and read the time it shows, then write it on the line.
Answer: 4:02
